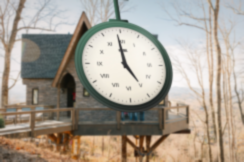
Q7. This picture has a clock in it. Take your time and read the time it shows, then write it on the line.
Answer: 4:59
